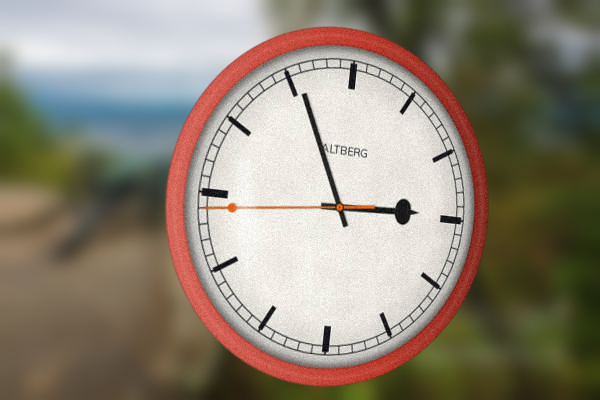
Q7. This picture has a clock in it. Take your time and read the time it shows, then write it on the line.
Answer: 2:55:44
